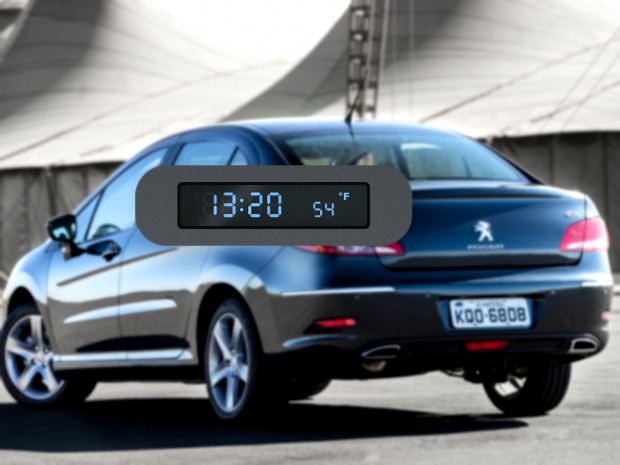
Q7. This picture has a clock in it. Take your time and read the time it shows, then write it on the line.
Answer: 13:20
